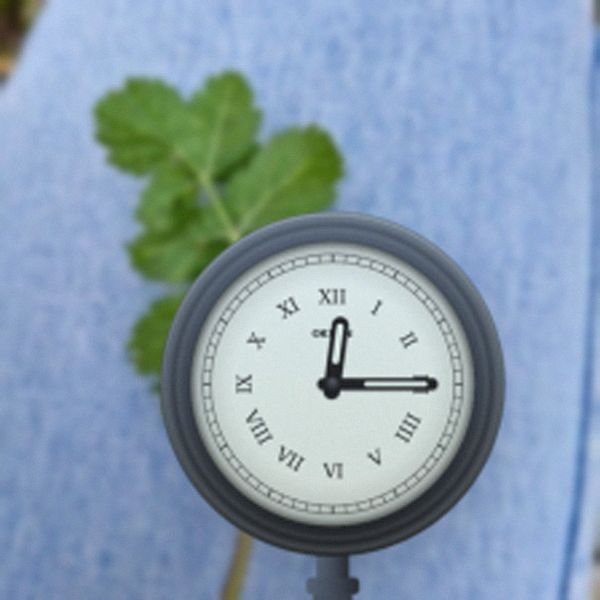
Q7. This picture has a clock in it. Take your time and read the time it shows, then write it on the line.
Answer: 12:15
